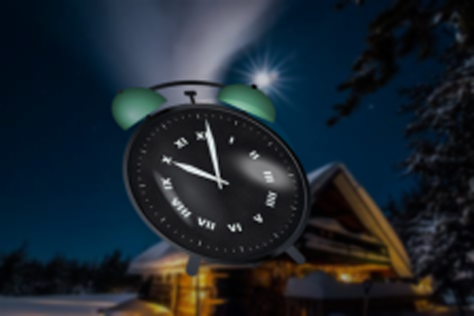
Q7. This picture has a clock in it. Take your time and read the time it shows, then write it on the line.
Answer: 10:01
